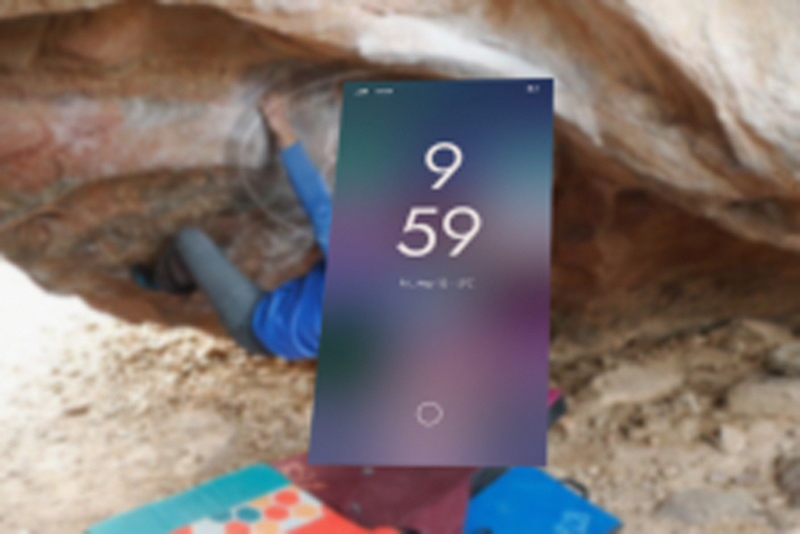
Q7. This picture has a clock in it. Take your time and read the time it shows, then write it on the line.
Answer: 9:59
